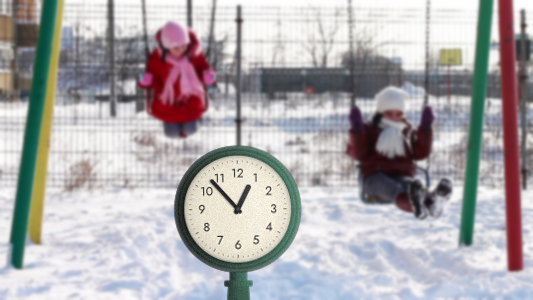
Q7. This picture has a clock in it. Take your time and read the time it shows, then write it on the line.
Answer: 12:53
